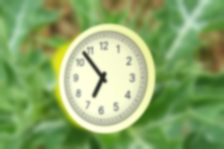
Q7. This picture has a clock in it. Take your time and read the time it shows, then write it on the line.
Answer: 6:53
